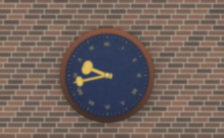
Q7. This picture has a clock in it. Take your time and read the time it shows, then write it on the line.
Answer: 9:43
